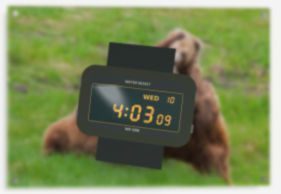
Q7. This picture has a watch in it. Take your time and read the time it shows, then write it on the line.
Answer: 4:03:09
